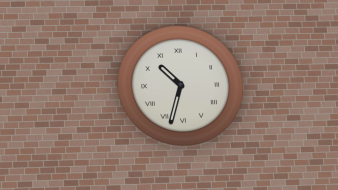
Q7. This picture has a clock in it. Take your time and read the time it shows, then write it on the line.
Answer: 10:33
